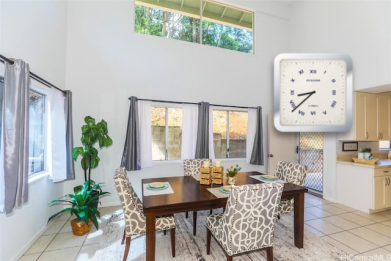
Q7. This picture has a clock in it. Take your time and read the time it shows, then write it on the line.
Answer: 8:38
